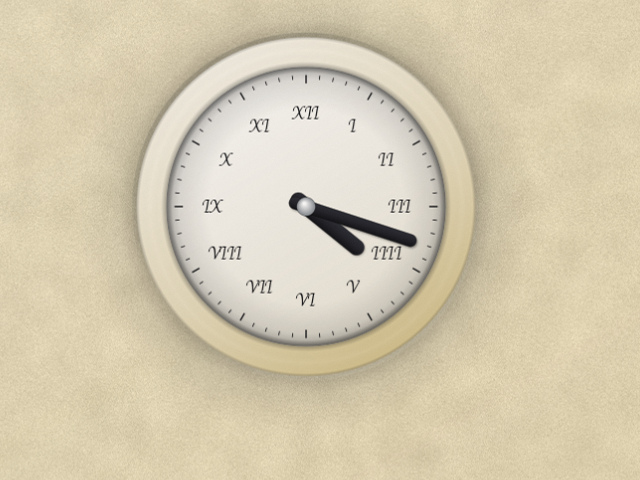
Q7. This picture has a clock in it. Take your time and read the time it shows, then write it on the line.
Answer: 4:18
